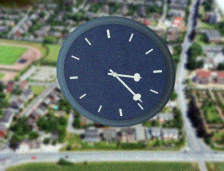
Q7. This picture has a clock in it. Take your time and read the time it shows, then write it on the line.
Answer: 3:24
